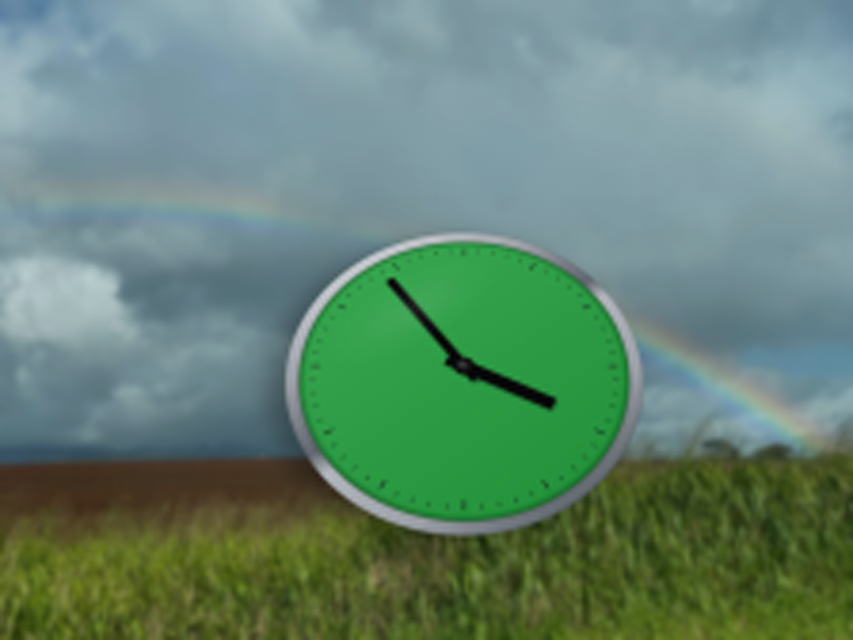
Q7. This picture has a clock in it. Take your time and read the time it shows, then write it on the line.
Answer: 3:54
